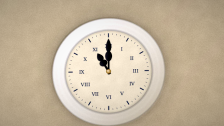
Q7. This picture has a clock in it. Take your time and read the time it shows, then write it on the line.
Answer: 11:00
